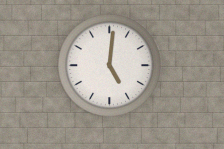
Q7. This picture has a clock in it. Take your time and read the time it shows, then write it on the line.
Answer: 5:01
